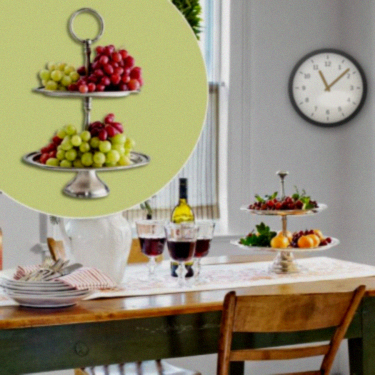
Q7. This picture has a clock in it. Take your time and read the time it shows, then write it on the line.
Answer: 11:08
